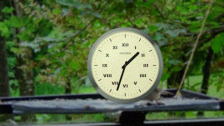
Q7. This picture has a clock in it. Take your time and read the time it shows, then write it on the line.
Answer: 1:33
